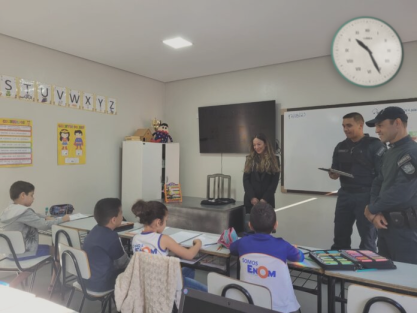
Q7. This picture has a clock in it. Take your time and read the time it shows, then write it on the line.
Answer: 10:26
